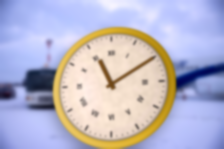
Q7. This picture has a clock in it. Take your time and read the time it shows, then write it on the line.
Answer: 11:10
